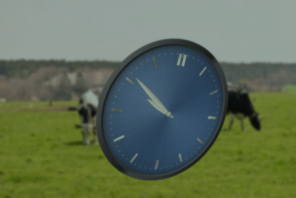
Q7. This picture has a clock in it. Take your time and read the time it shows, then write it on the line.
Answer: 9:51
